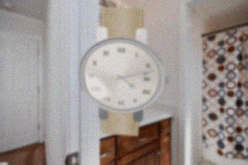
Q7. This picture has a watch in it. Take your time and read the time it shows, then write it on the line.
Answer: 4:12
